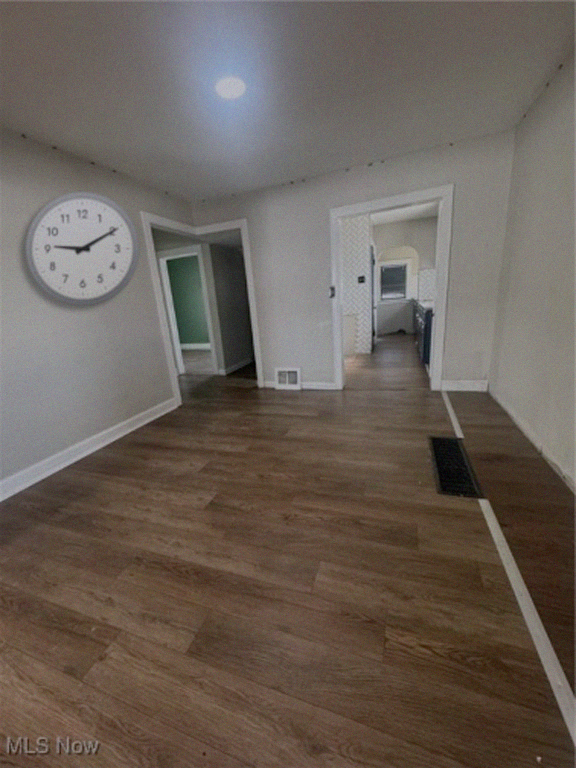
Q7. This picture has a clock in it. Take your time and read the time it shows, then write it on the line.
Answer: 9:10
